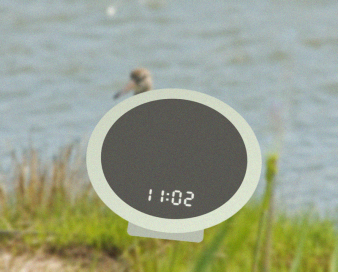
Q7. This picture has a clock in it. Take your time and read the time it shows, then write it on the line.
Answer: 11:02
